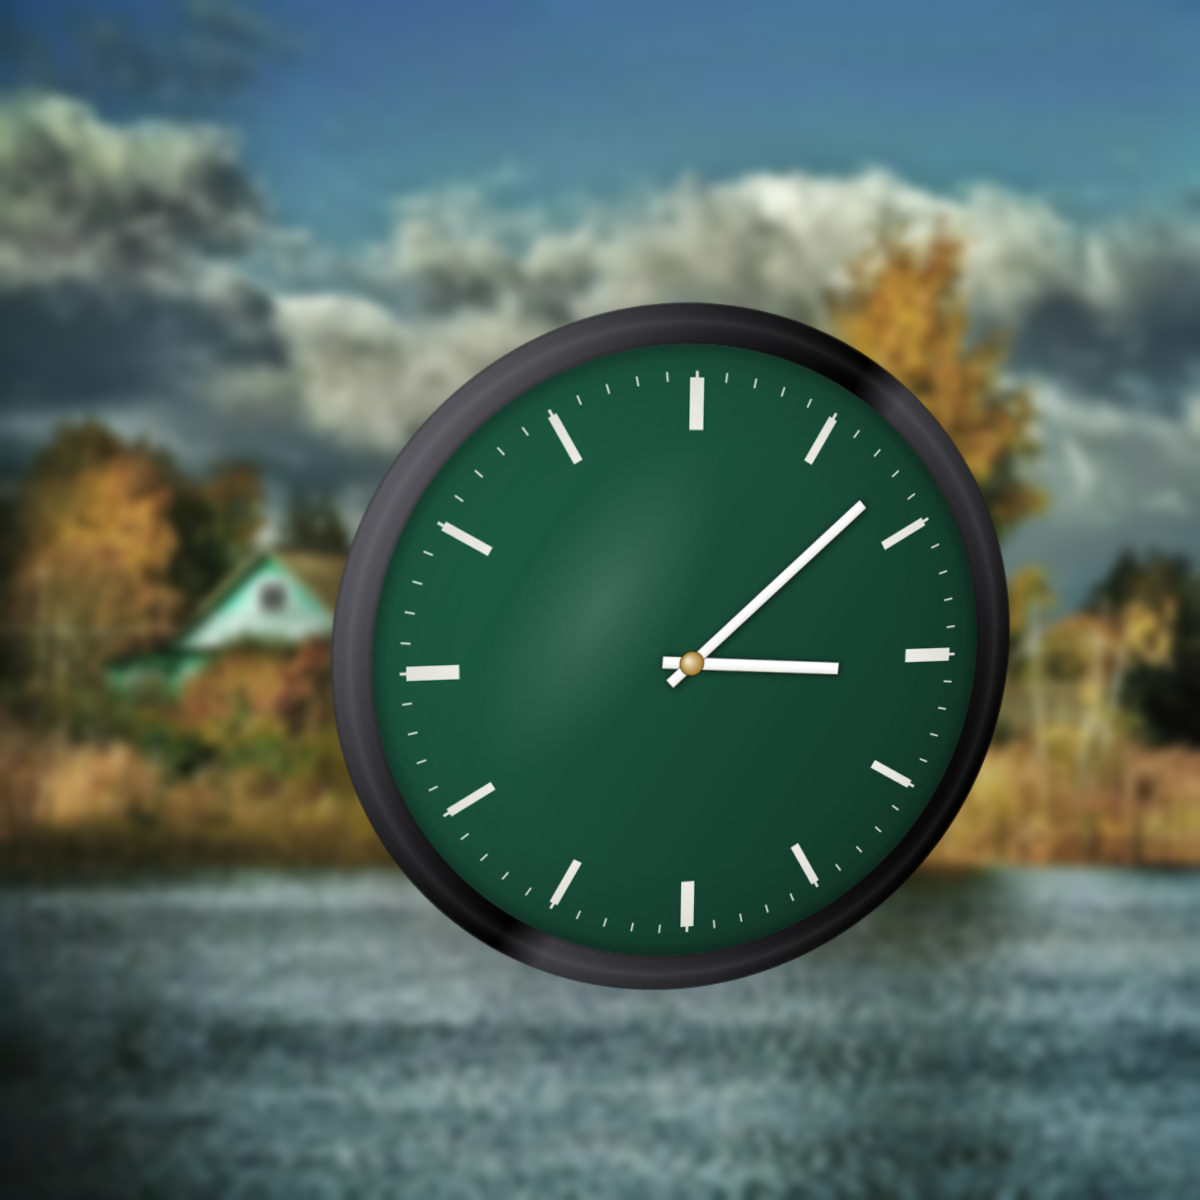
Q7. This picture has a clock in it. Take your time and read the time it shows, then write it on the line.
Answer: 3:08
